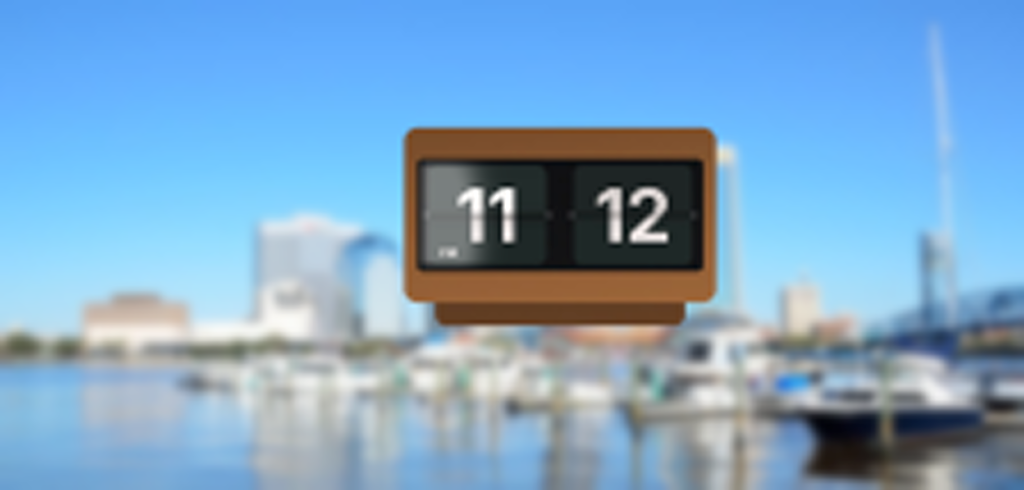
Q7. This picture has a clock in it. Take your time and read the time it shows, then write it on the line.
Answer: 11:12
